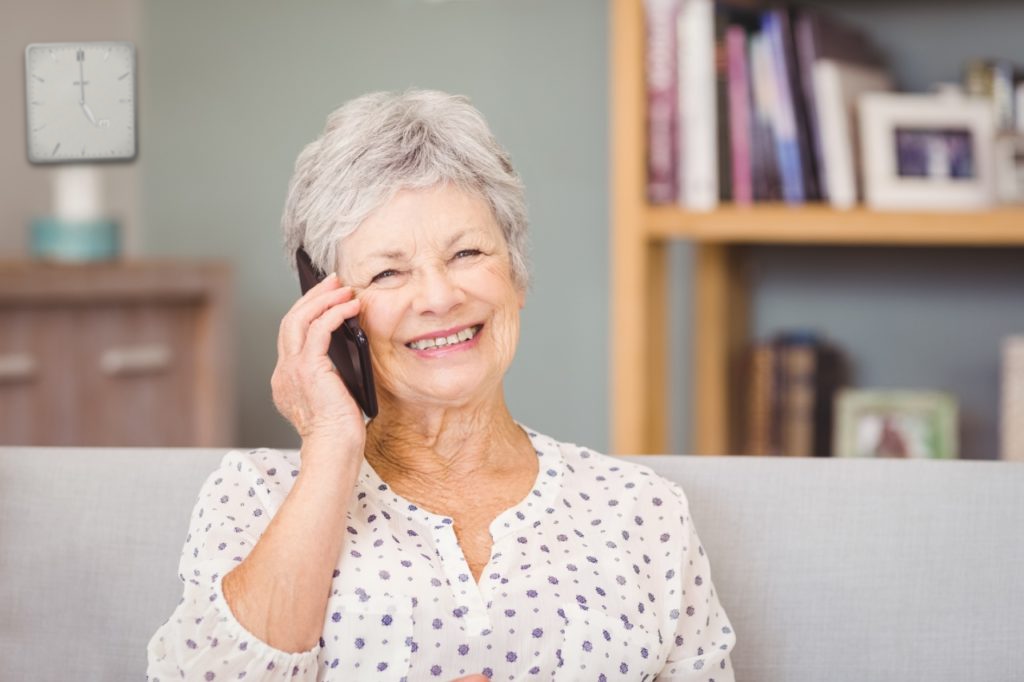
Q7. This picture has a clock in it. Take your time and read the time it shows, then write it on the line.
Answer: 5:00
